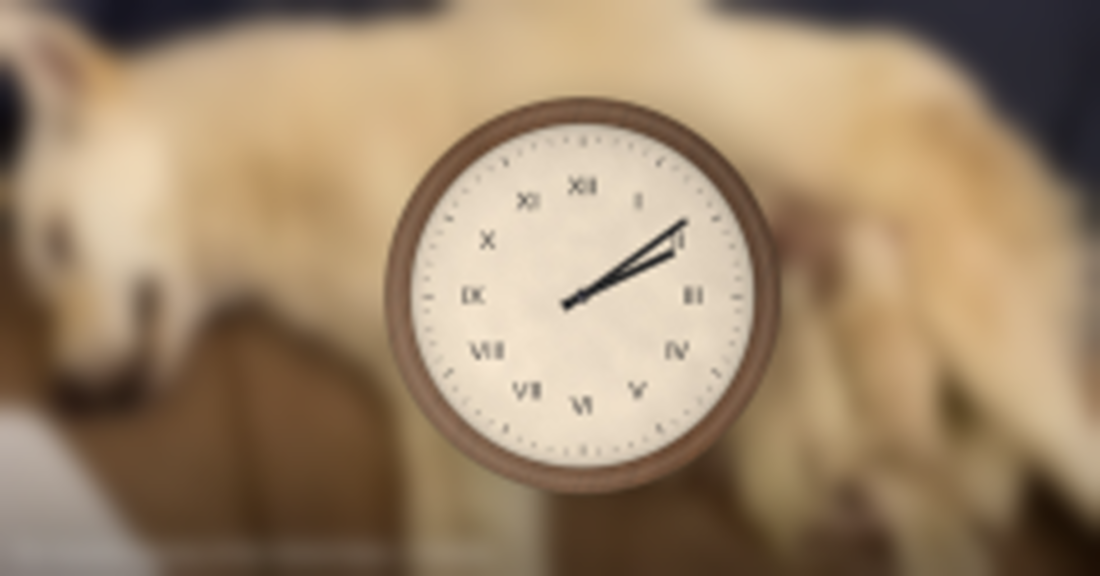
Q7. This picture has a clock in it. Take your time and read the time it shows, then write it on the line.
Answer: 2:09
